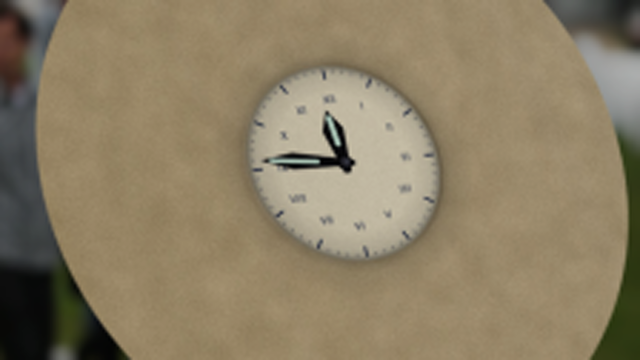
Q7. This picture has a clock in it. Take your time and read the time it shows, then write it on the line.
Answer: 11:46
